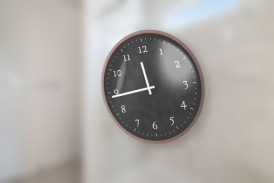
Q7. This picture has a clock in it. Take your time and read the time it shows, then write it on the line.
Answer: 11:44
